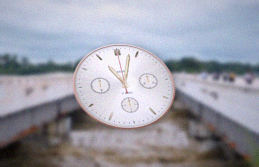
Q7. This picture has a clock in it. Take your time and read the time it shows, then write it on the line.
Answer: 11:03
